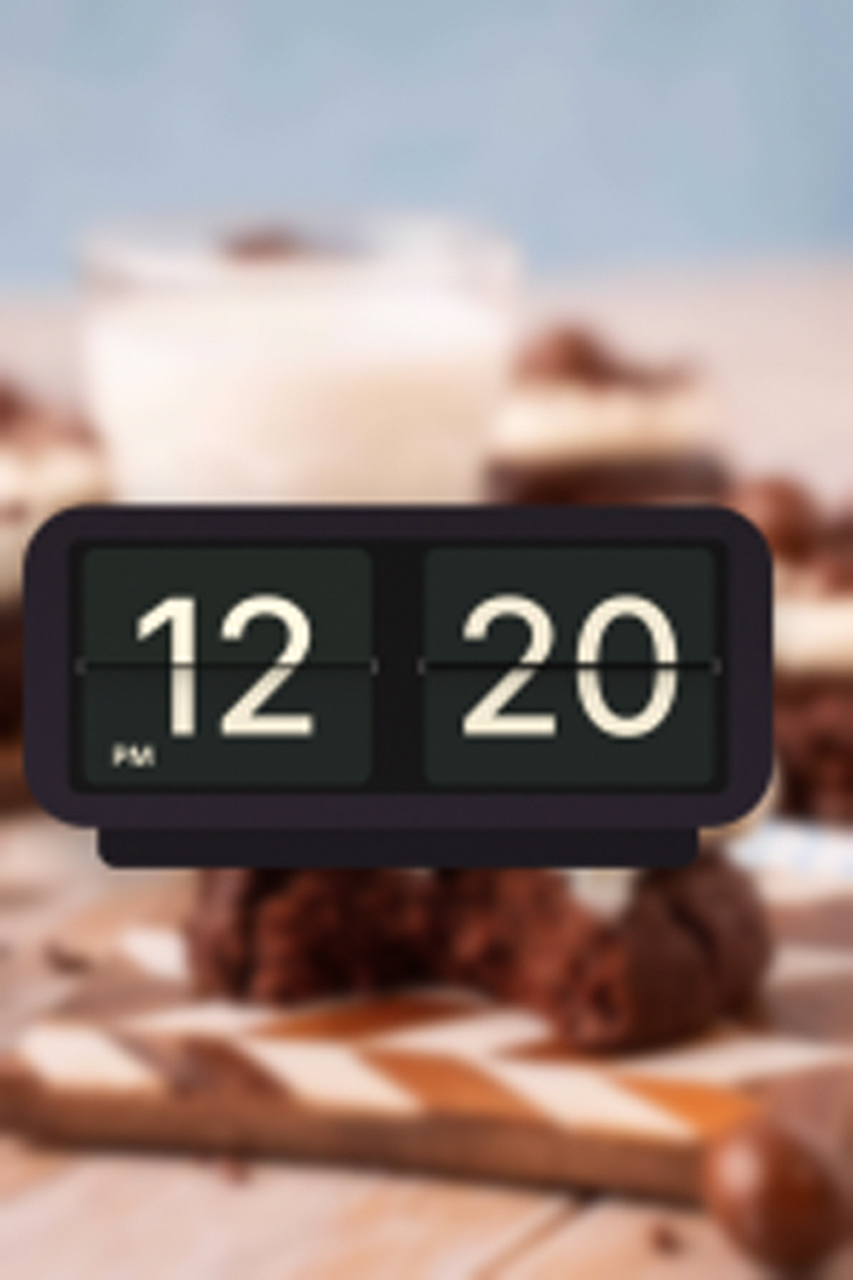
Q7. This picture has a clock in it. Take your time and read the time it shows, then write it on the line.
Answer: 12:20
